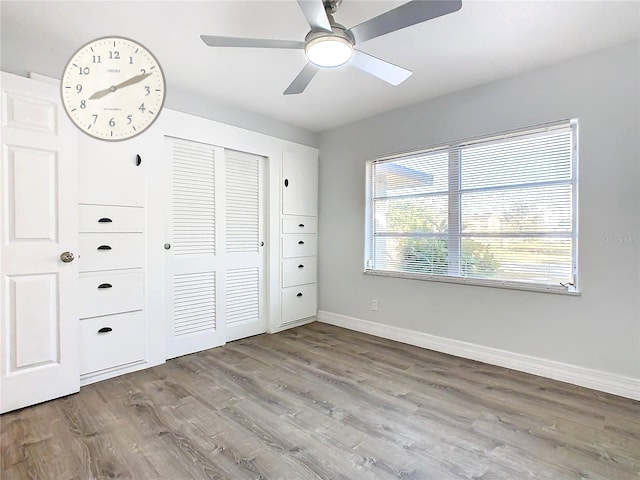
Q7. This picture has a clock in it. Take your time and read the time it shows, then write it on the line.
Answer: 8:11
